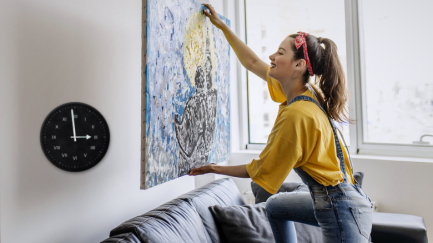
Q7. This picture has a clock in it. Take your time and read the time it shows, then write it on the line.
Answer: 2:59
